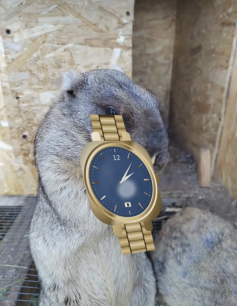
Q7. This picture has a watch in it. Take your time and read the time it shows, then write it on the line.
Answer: 2:07
